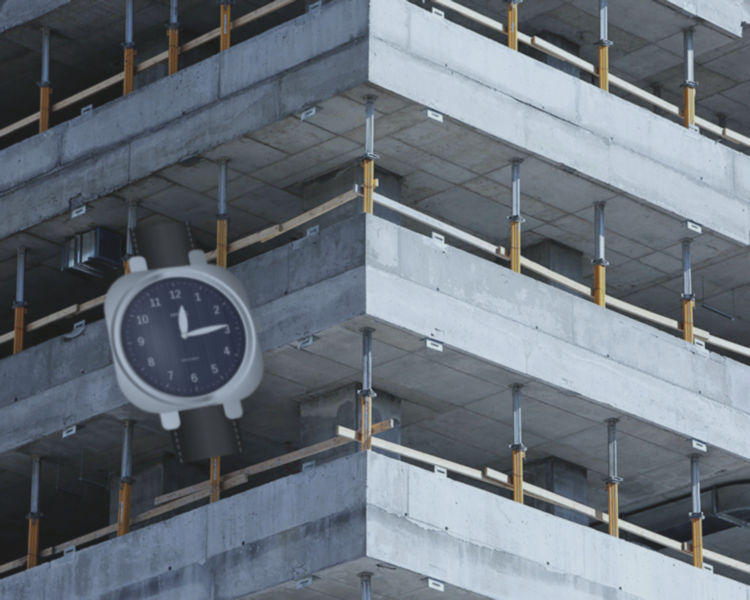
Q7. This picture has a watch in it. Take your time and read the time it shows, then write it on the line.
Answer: 12:14
